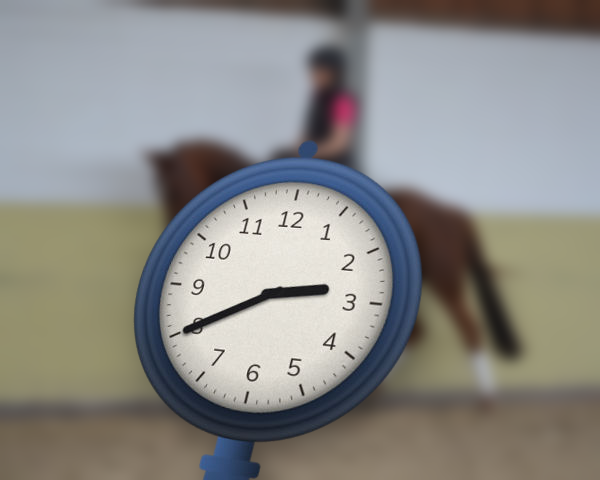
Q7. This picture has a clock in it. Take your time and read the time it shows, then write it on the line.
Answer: 2:40
